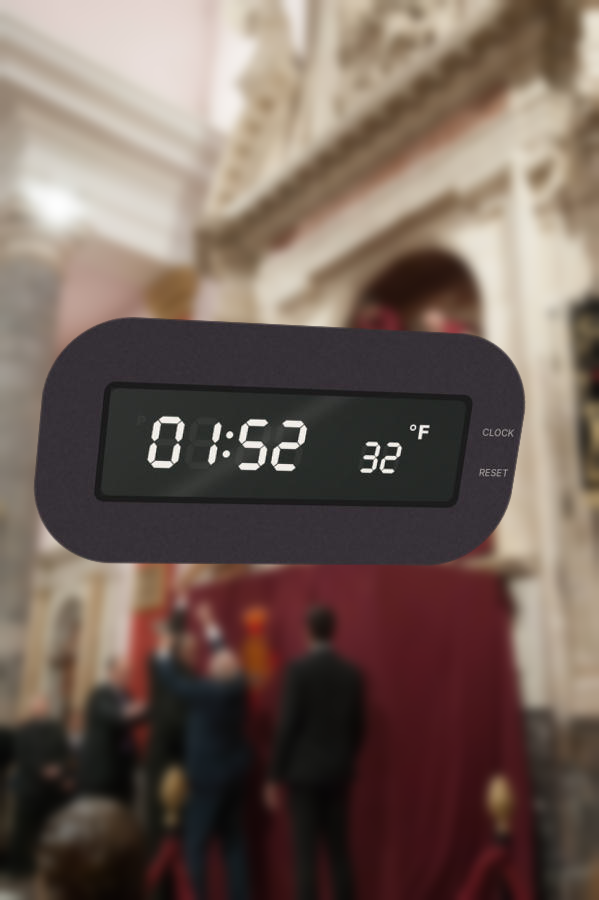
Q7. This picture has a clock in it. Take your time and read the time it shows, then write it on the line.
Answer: 1:52
